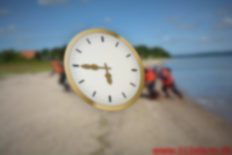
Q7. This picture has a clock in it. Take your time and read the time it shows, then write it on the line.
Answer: 5:45
